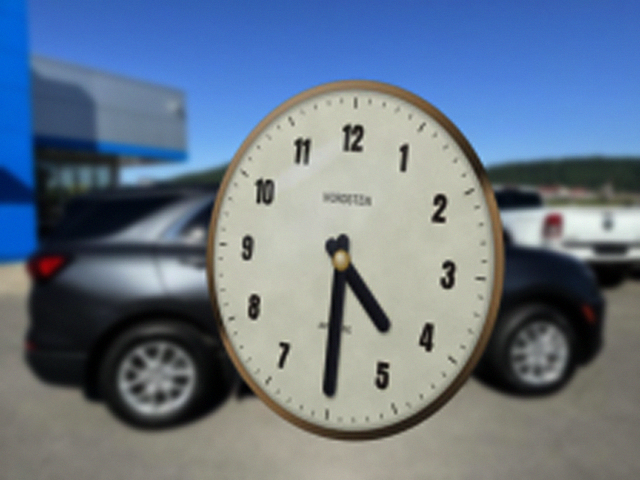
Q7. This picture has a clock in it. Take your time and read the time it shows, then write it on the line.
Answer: 4:30
